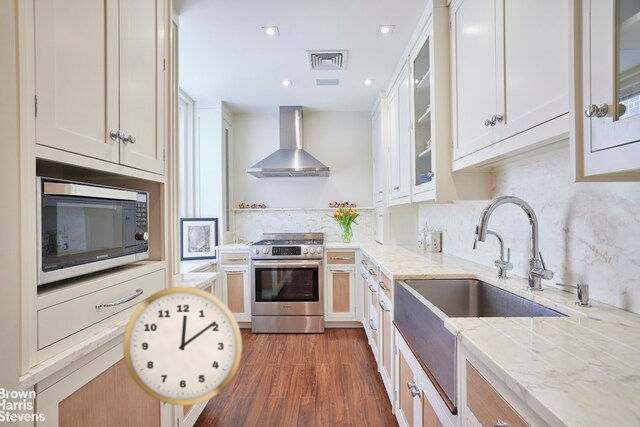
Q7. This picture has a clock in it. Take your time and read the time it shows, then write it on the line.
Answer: 12:09
